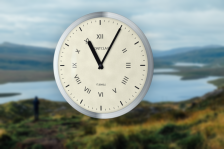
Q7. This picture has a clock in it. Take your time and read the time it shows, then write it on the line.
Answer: 11:05
